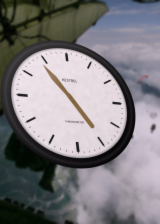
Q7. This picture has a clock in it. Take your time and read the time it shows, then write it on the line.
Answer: 4:54
